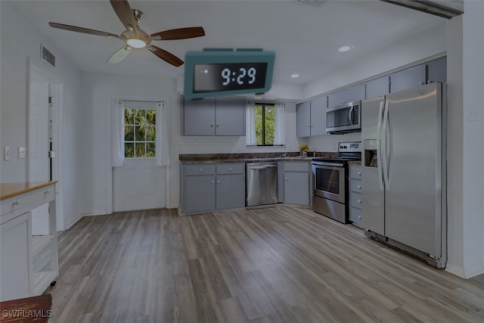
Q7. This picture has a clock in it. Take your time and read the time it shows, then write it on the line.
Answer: 9:29
